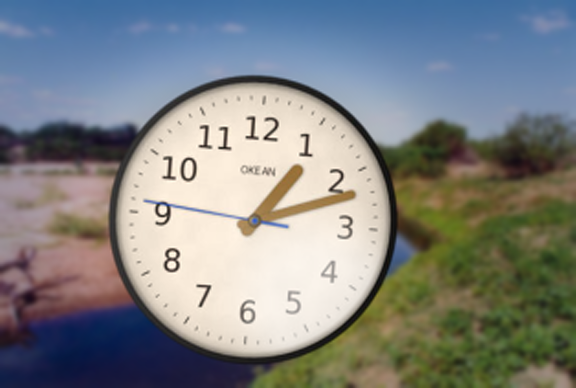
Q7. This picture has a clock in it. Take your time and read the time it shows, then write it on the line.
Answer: 1:11:46
